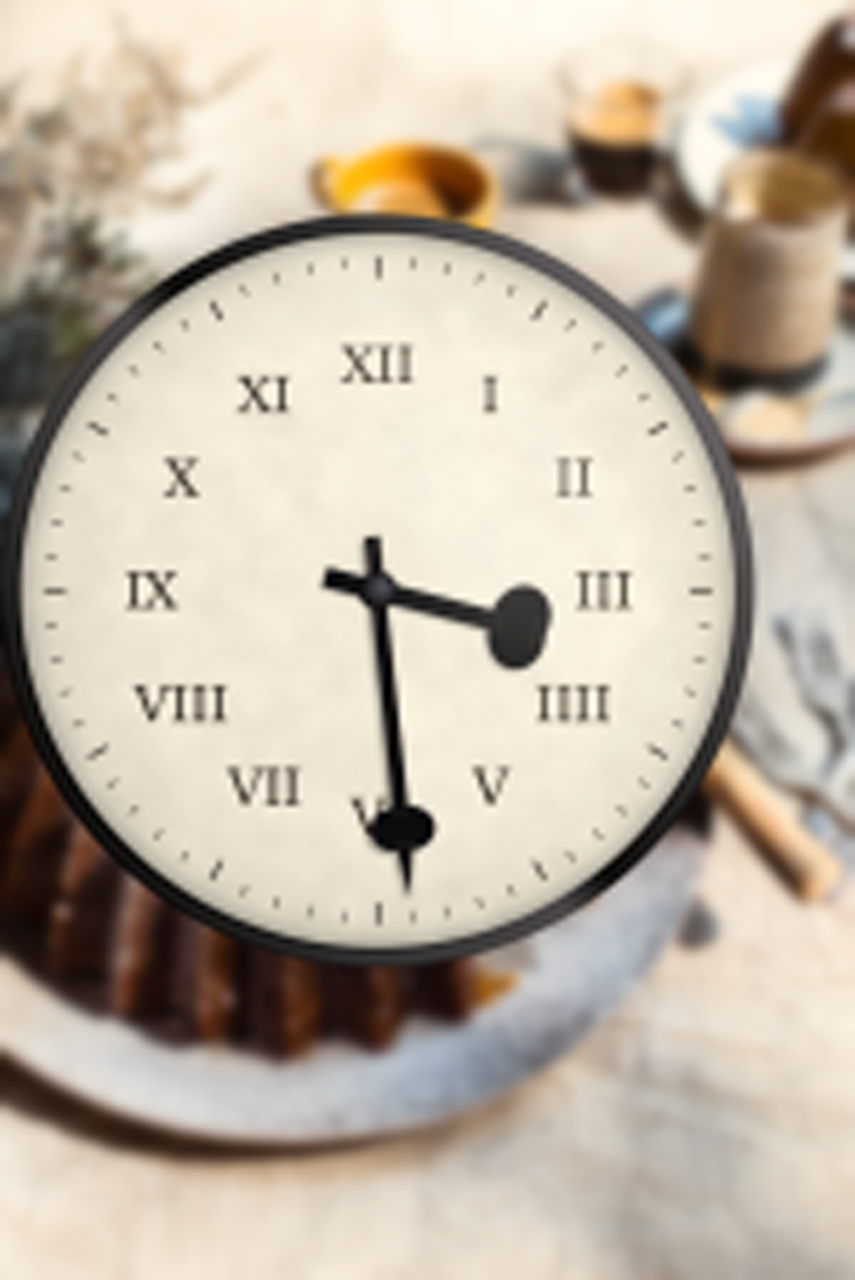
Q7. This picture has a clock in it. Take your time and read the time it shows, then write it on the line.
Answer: 3:29
